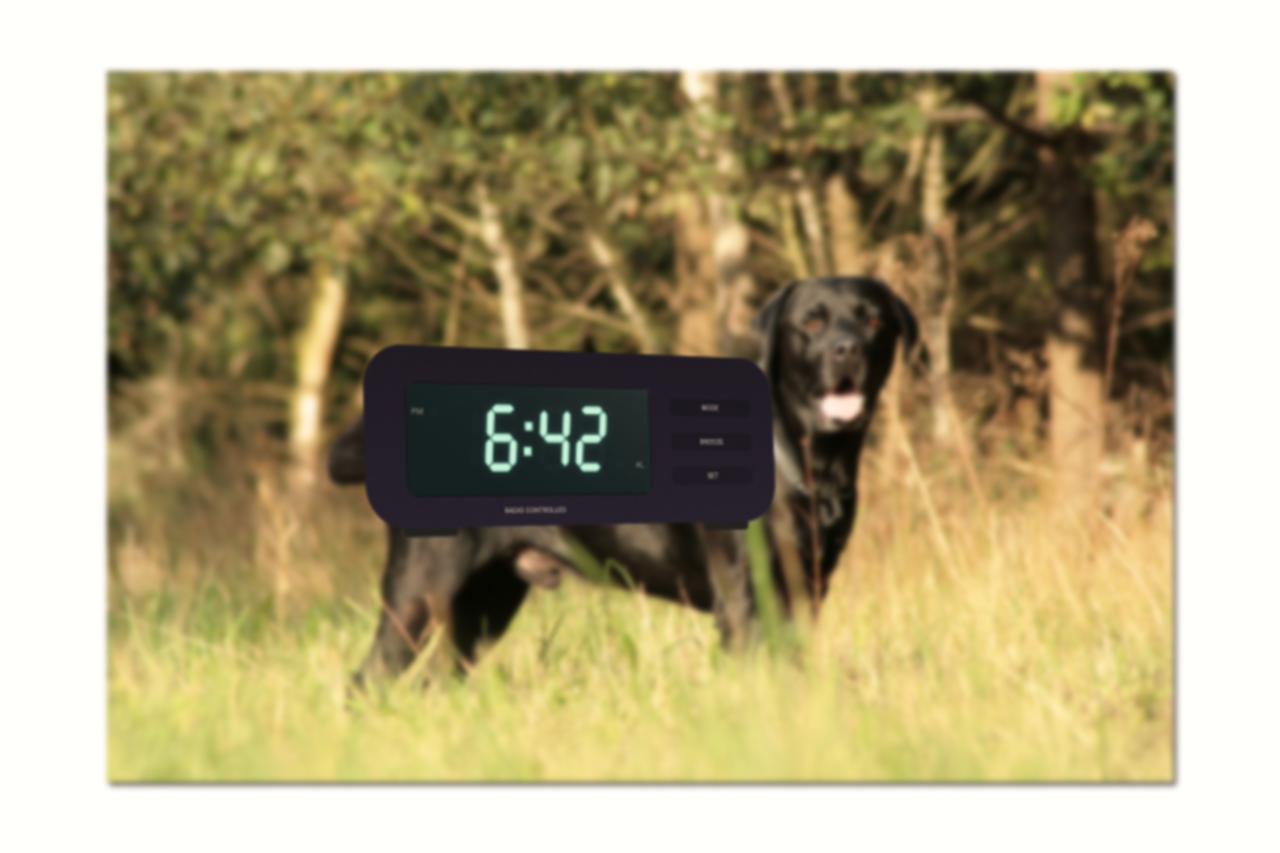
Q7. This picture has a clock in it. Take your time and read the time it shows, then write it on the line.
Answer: 6:42
